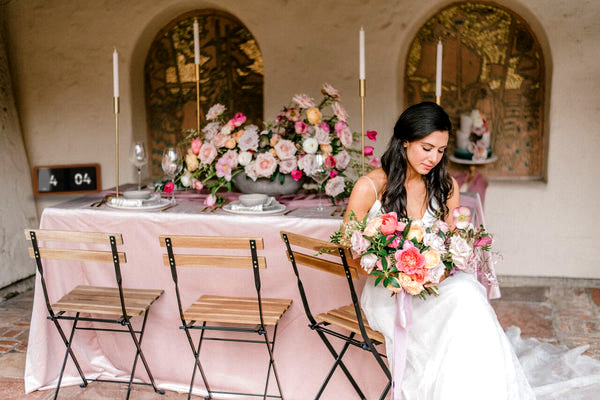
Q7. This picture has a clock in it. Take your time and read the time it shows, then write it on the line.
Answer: 4:04
